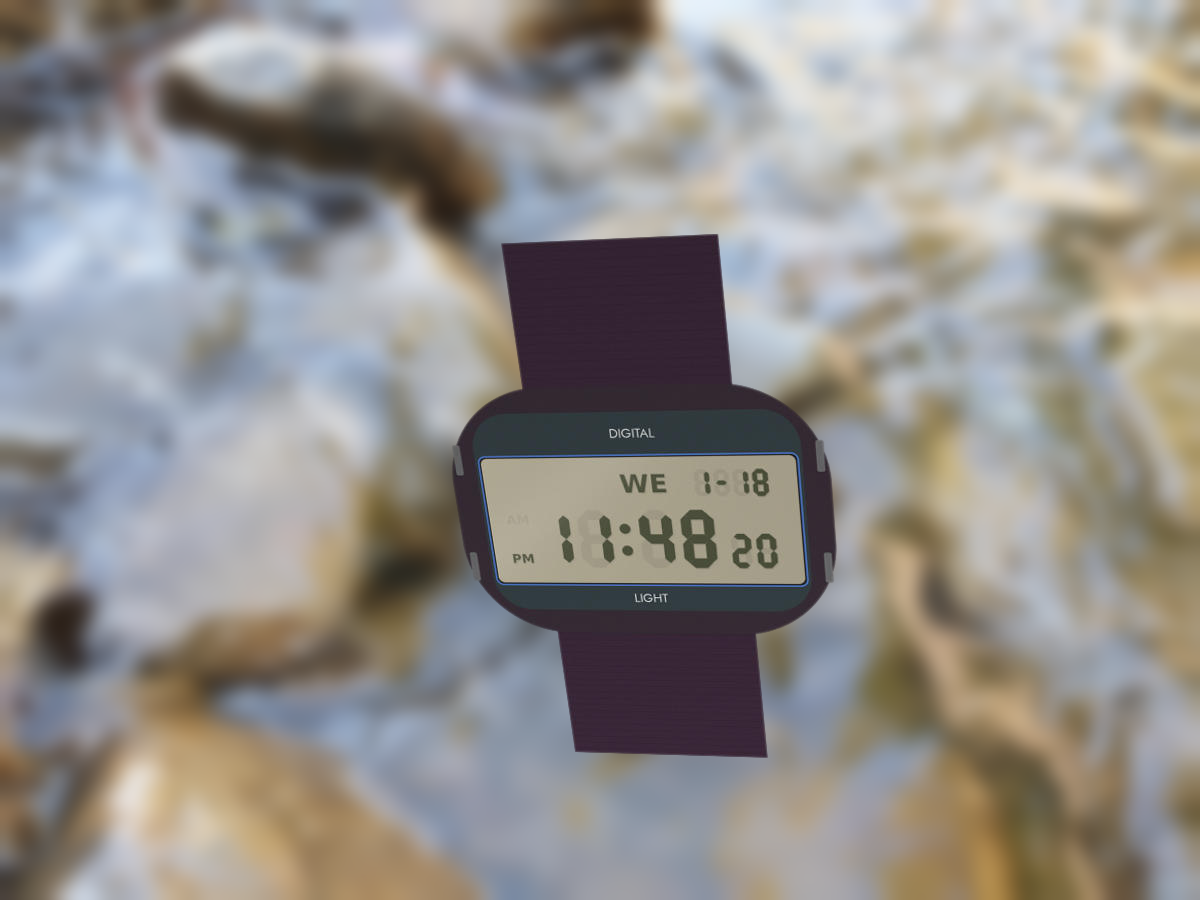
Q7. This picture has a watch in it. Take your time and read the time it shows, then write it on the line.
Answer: 11:48:20
